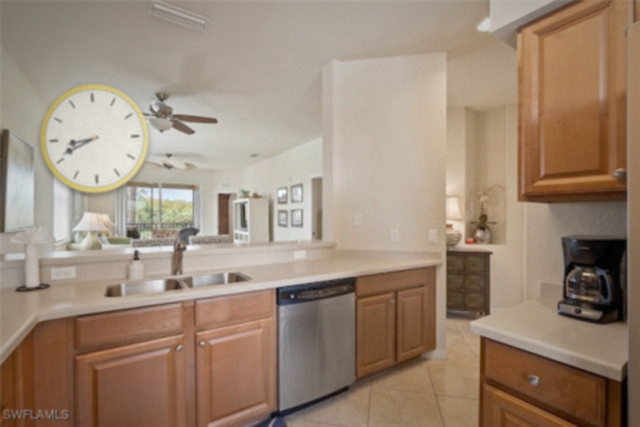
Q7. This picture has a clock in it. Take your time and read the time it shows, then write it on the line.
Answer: 8:41
